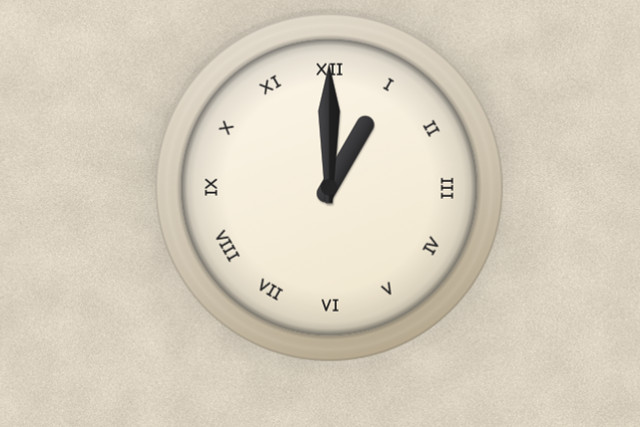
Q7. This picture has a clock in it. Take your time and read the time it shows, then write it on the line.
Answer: 1:00
